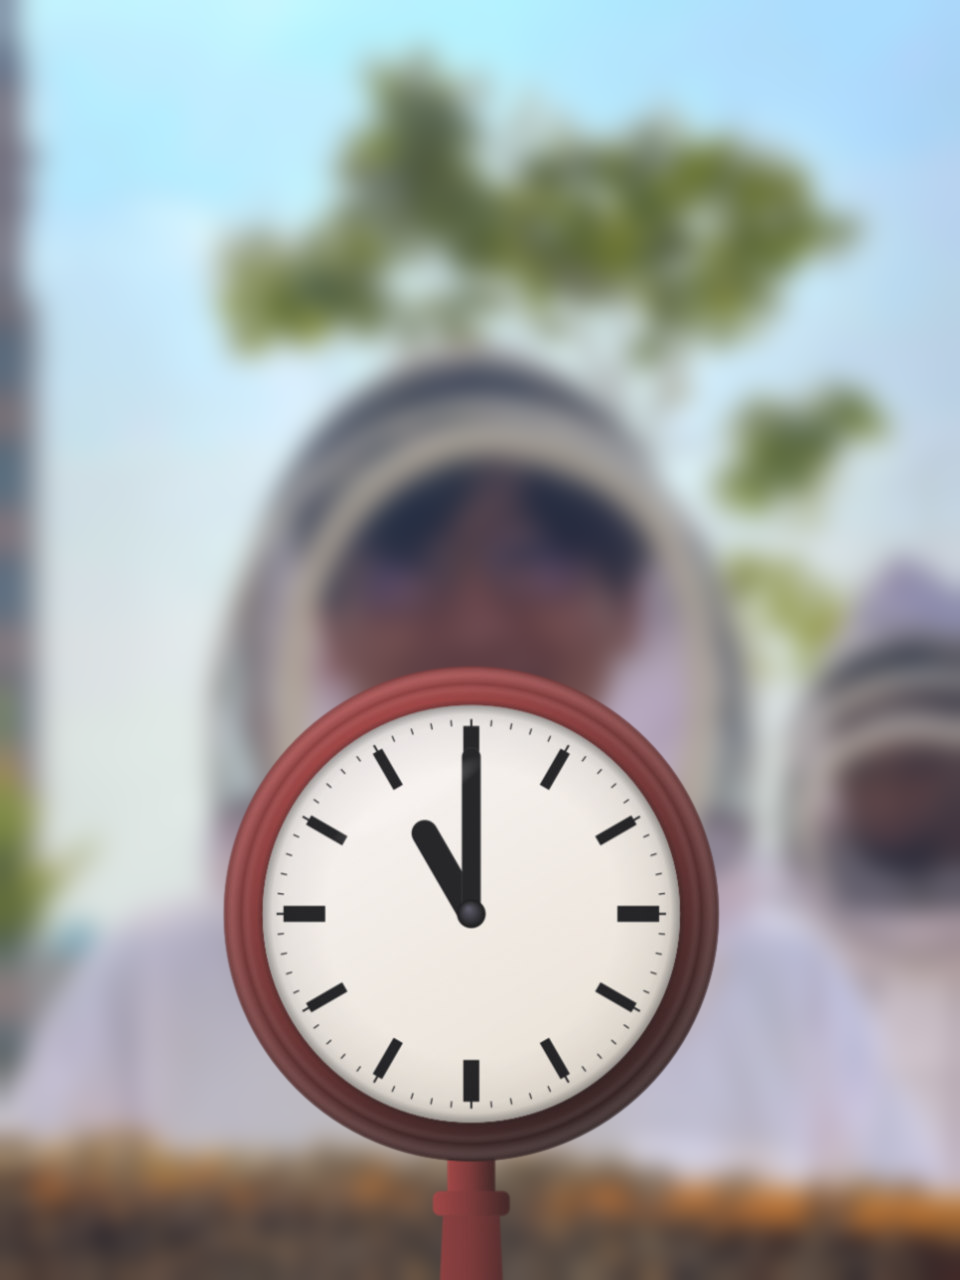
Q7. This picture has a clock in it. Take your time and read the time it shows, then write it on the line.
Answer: 11:00
